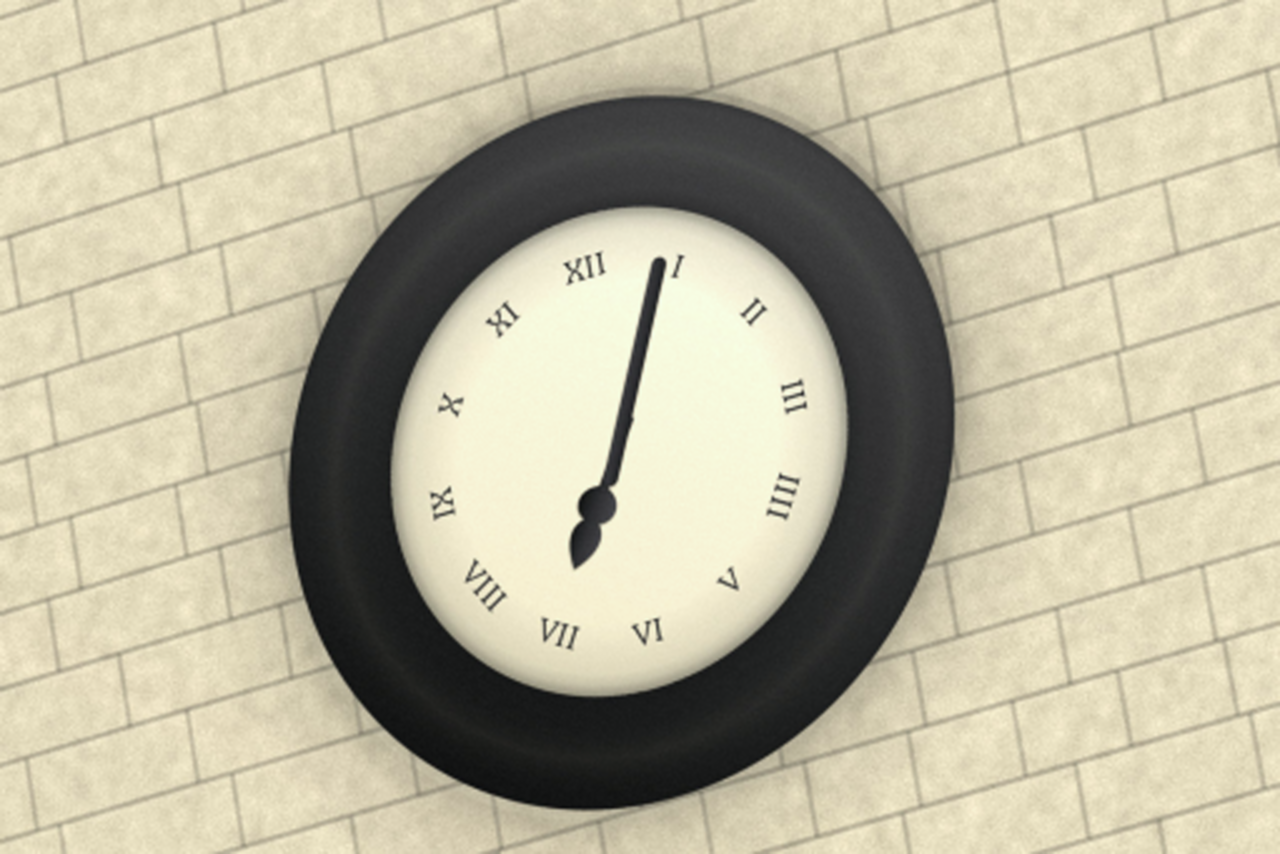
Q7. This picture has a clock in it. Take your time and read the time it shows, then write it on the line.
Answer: 7:04
